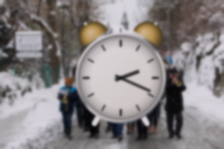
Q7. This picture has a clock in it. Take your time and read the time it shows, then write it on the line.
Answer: 2:19
